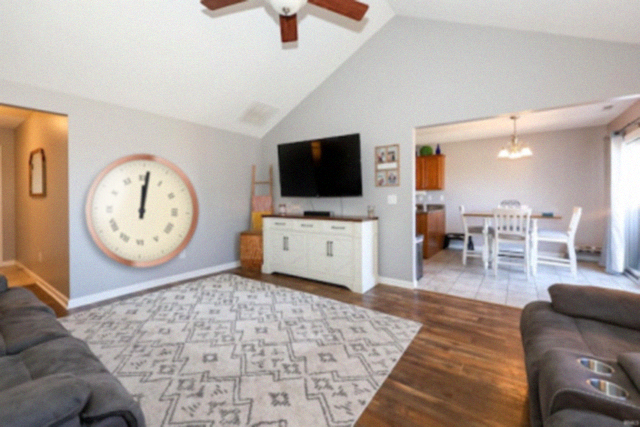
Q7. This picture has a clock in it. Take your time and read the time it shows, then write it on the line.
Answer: 12:01
